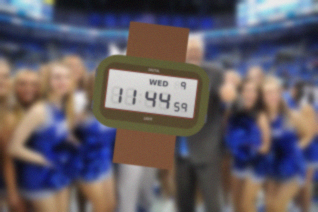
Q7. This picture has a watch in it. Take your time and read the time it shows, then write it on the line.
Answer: 11:44
